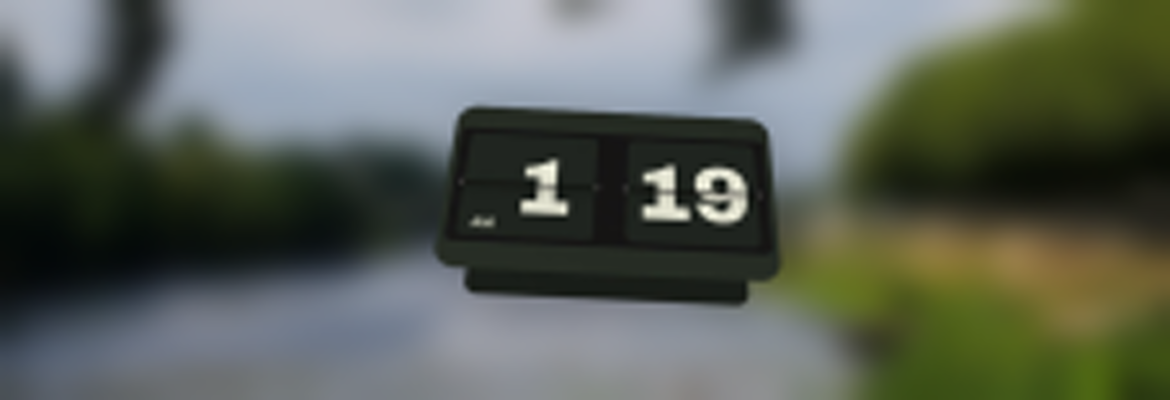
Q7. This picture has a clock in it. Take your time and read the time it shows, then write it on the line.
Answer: 1:19
